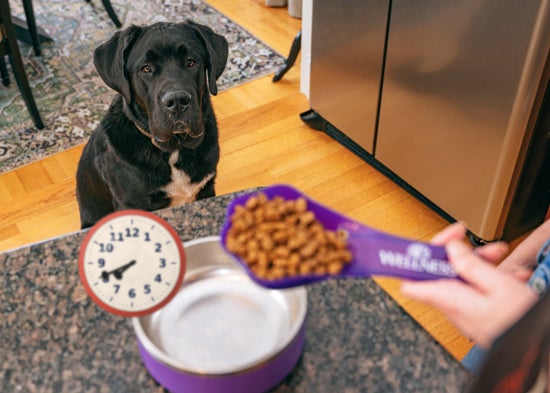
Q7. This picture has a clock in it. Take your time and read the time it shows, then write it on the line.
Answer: 7:41
